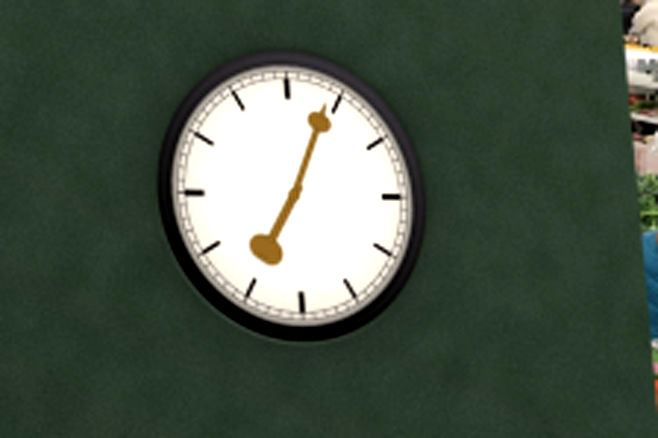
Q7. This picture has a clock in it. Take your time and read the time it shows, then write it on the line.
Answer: 7:04
